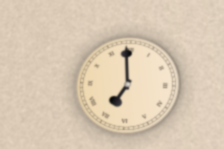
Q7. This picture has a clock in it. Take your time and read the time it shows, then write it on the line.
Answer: 6:59
